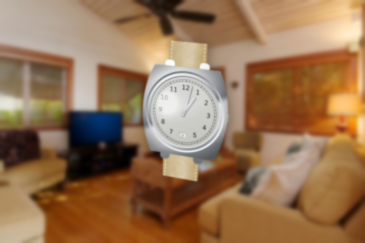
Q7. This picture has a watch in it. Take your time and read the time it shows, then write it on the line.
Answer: 1:02
